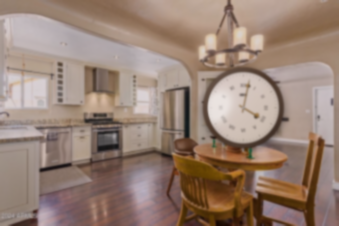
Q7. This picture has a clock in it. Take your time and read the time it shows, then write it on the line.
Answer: 4:02
